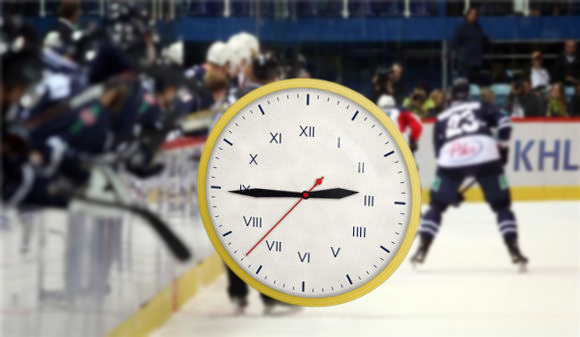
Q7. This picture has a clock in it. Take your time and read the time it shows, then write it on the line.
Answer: 2:44:37
